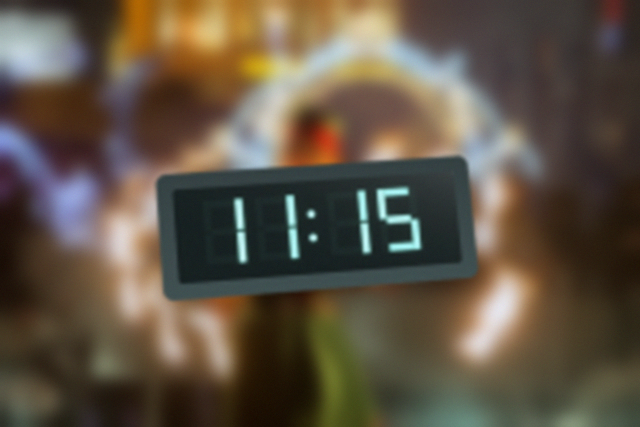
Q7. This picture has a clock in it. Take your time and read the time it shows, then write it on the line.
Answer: 11:15
